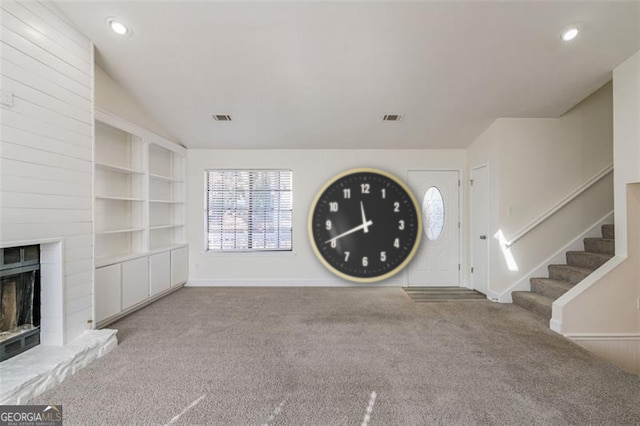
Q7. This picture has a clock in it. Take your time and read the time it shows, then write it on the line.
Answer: 11:41
